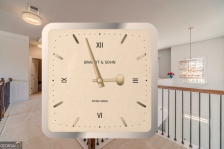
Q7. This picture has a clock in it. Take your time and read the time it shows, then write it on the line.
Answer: 2:57
